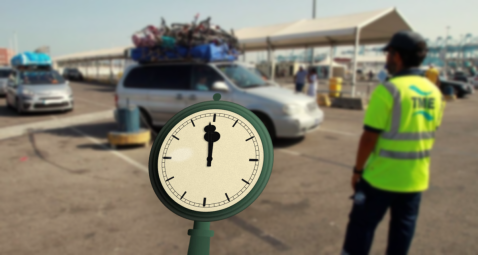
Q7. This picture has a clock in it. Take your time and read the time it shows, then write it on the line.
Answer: 11:59
